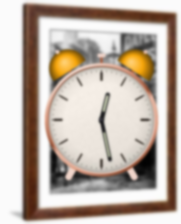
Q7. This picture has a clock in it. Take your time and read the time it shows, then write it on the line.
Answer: 12:28
